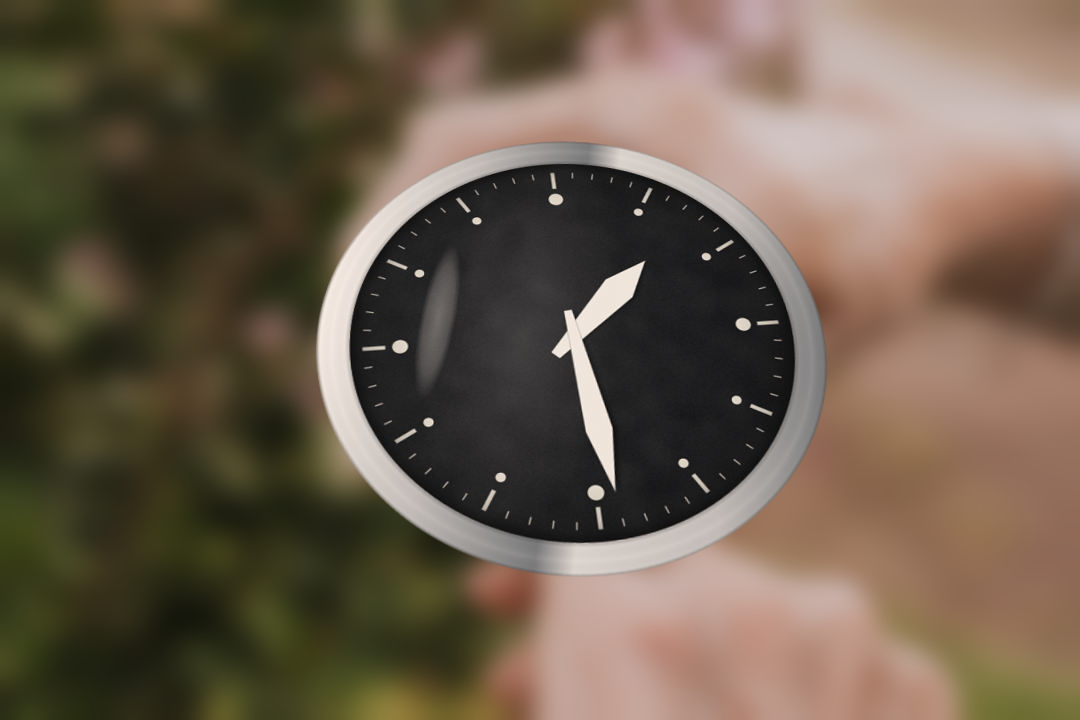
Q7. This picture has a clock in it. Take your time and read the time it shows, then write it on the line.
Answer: 1:29
